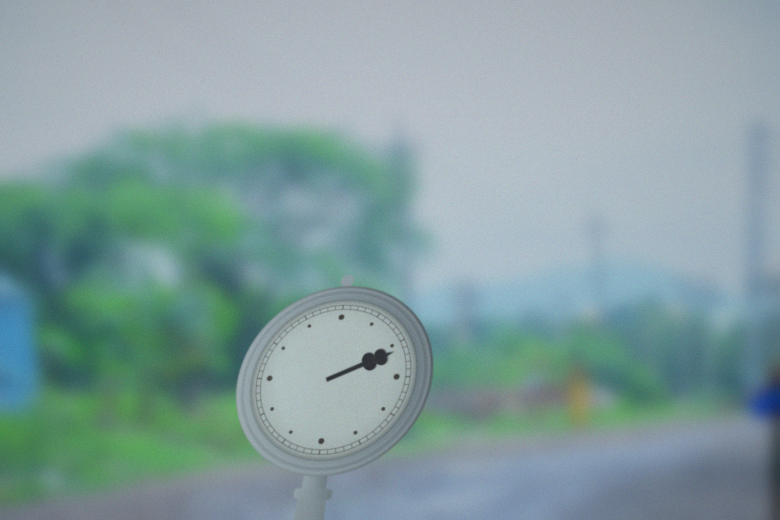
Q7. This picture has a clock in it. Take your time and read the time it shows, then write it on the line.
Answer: 2:11
